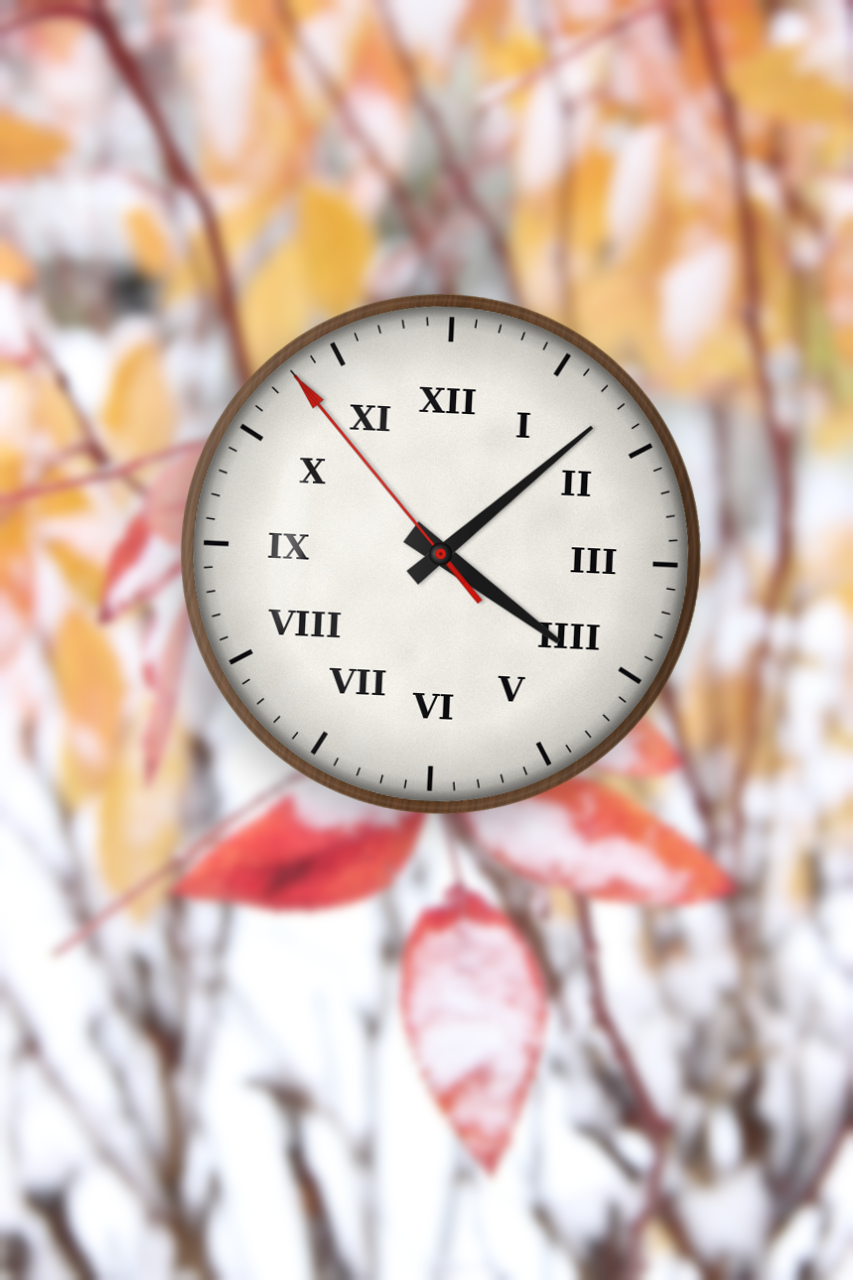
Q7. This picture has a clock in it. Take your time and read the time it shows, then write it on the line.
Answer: 4:07:53
